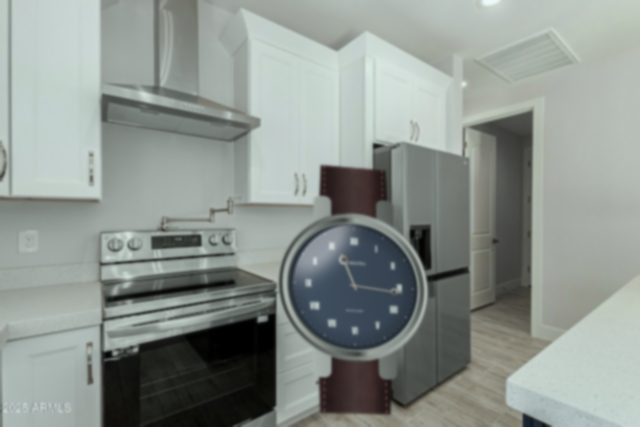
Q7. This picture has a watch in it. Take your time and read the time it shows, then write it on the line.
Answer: 11:16
